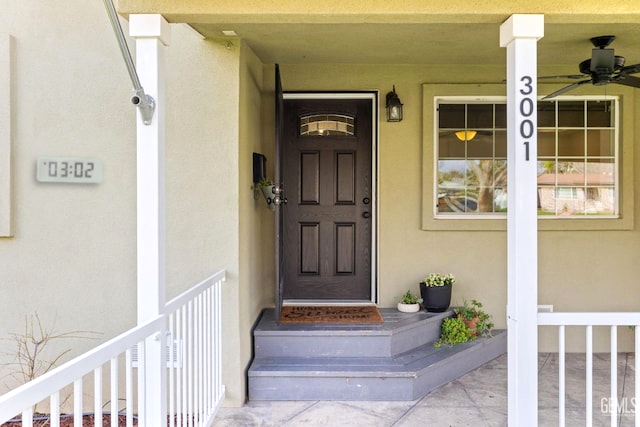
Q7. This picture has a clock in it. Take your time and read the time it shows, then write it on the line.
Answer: 3:02
